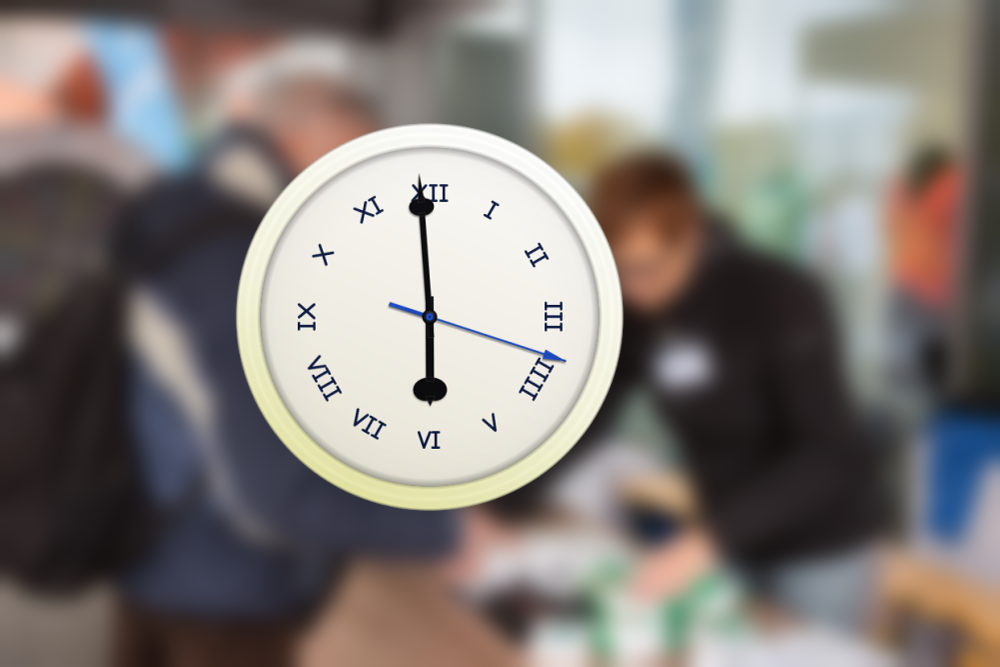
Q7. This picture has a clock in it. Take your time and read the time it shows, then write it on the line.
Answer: 5:59:18
